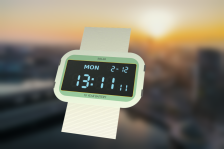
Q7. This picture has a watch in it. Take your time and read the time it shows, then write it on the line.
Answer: 13:11:11
